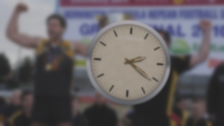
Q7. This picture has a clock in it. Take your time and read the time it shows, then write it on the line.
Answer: 2:21
